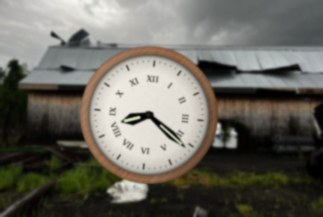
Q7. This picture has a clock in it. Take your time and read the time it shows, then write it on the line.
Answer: 8:21
